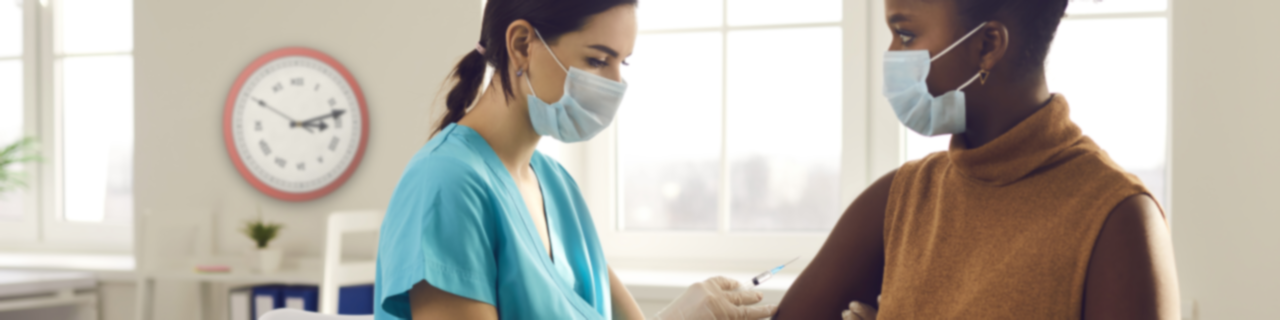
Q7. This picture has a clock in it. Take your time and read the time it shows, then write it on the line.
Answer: 3:12:50
